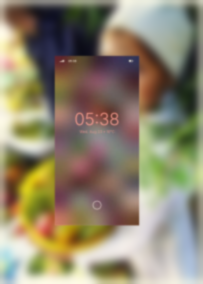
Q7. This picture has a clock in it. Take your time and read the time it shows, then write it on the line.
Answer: 5:38
